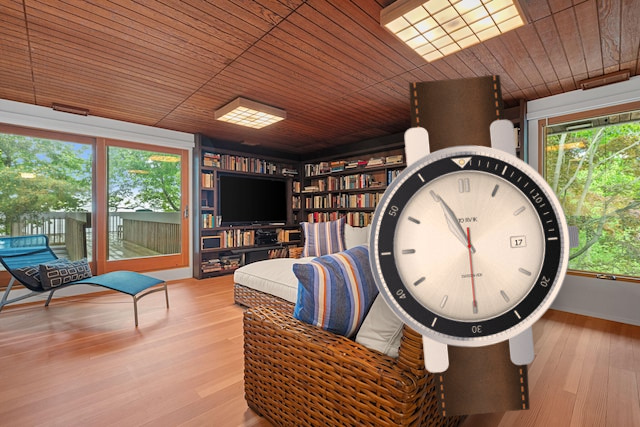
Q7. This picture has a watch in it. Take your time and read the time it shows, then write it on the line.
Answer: 10:55:30
